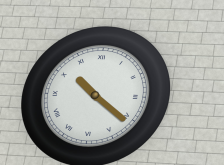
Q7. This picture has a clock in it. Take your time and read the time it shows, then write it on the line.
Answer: 10:21
